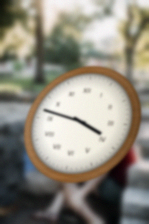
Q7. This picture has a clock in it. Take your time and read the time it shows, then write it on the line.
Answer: 3:47
